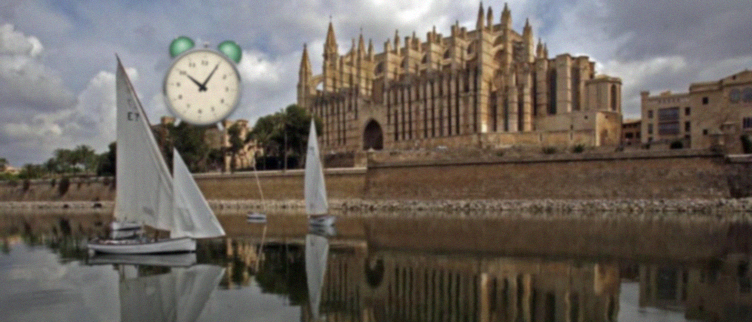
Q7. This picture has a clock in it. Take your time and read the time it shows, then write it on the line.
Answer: 10:05
